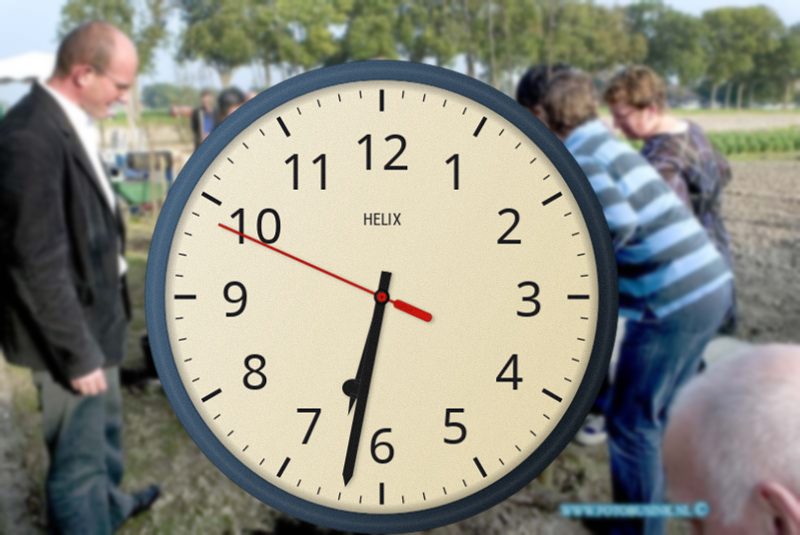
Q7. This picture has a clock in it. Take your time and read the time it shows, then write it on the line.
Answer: 6:31:49
